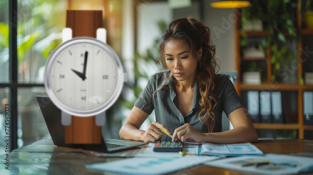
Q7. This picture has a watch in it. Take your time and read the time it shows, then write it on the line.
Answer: 10:01
